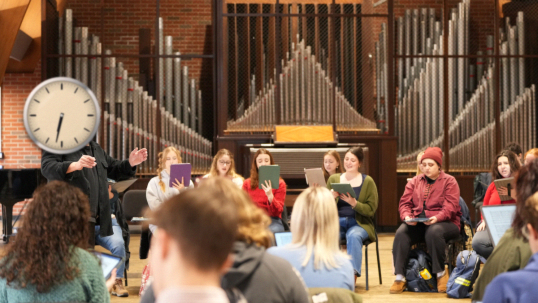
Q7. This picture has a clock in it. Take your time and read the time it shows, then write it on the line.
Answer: 6:32
